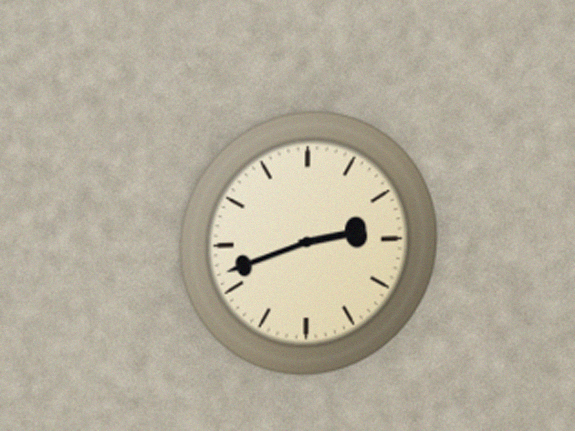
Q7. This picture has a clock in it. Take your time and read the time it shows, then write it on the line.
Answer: 2:42
